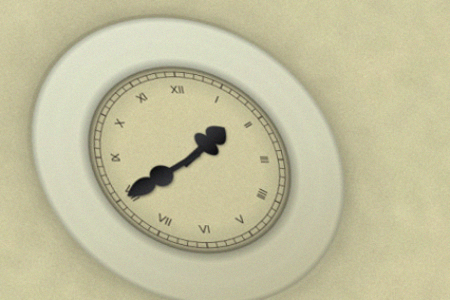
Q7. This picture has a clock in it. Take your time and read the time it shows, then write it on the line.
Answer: 1:40
